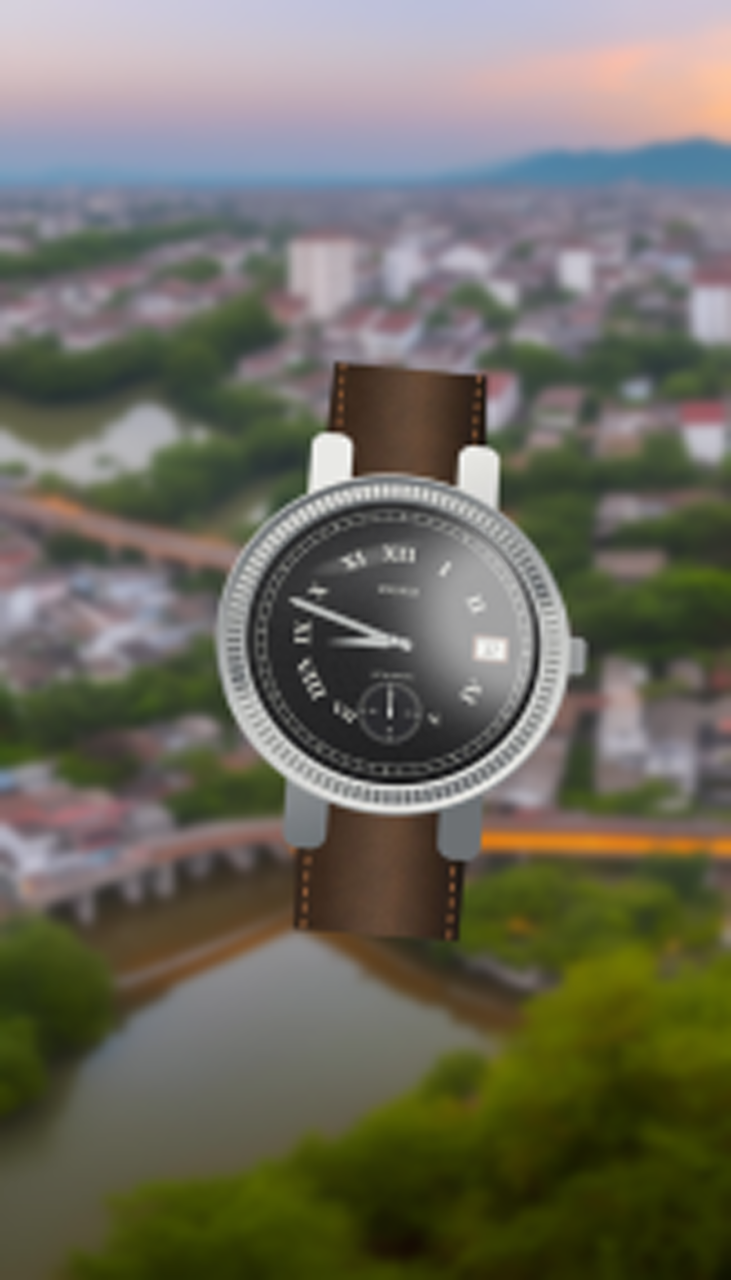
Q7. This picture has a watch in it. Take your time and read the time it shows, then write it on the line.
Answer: 8:48
